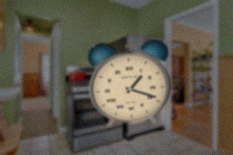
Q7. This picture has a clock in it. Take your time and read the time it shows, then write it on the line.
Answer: 1:19
